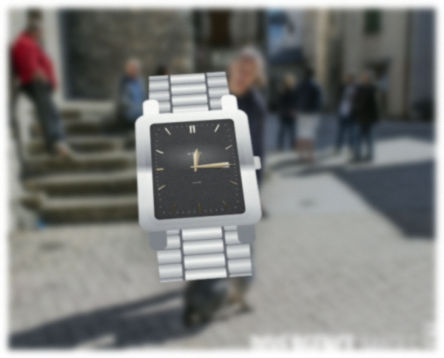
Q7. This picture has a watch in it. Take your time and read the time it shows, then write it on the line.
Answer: 12:15
